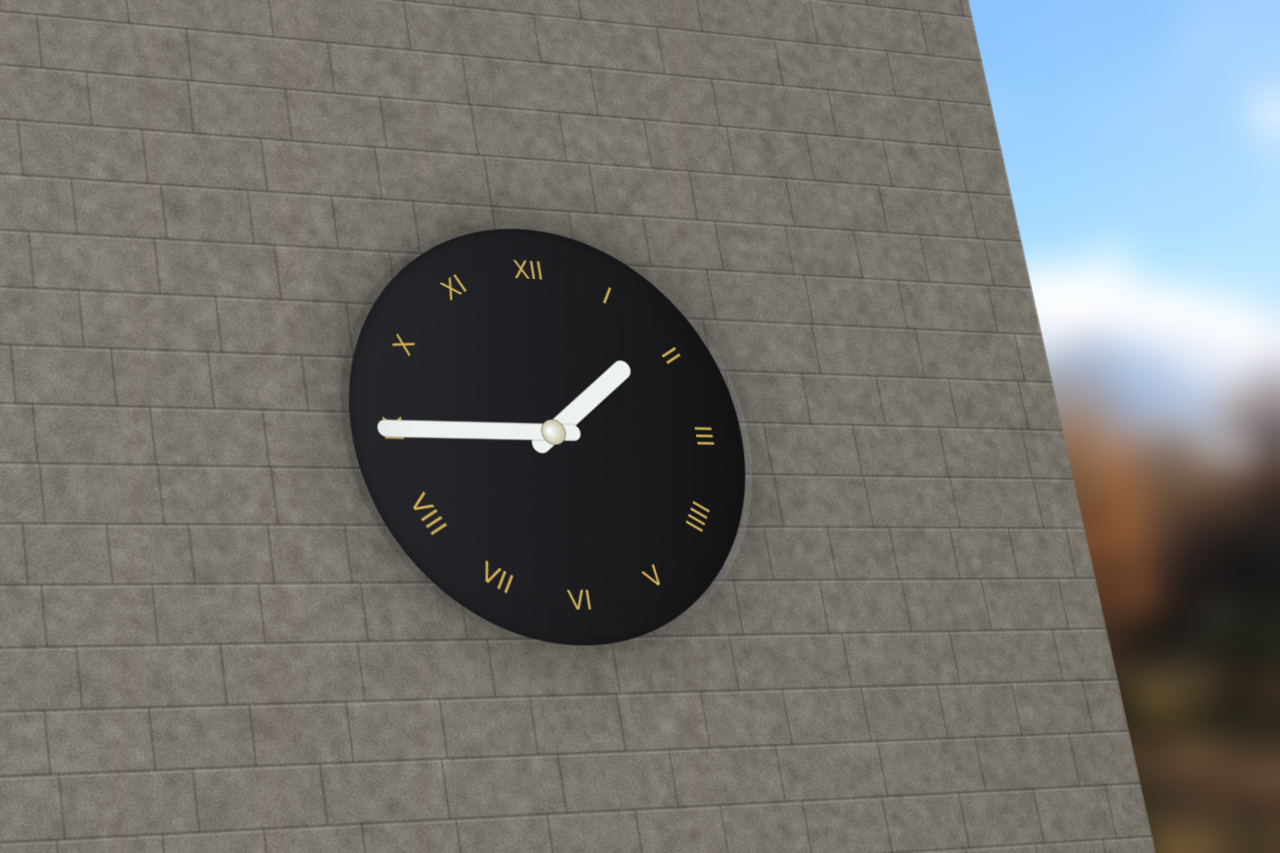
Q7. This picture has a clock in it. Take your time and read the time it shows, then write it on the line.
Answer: 1:45
